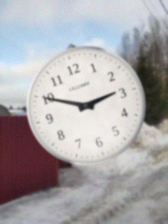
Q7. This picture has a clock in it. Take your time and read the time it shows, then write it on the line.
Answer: 2:50
